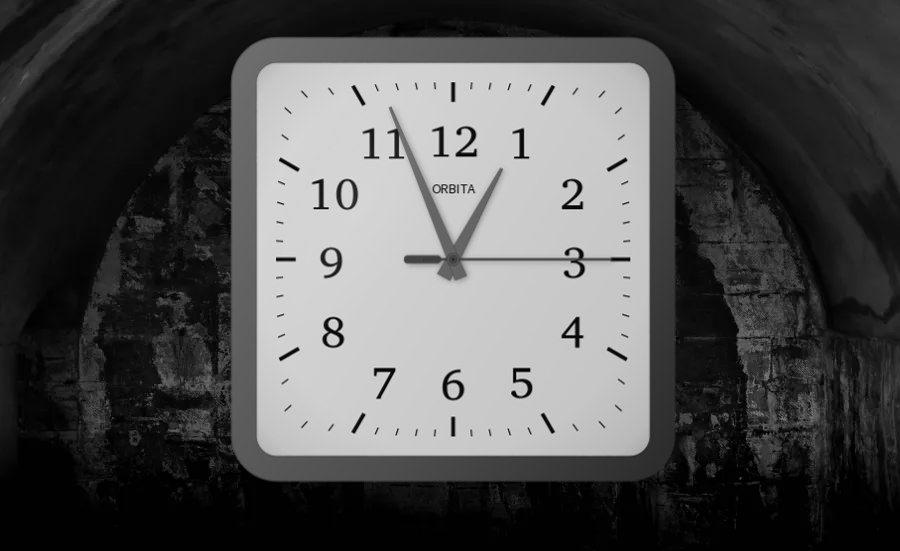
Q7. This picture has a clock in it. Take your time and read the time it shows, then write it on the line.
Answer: 12:56:15
